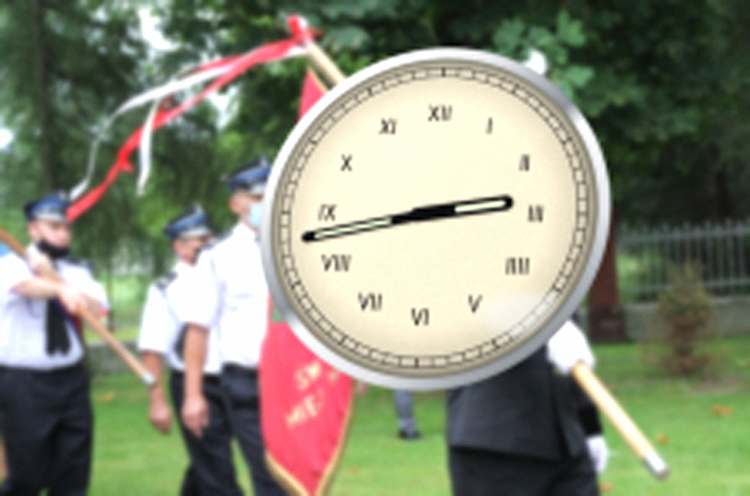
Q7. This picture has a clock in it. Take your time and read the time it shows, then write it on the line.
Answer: 2:43
